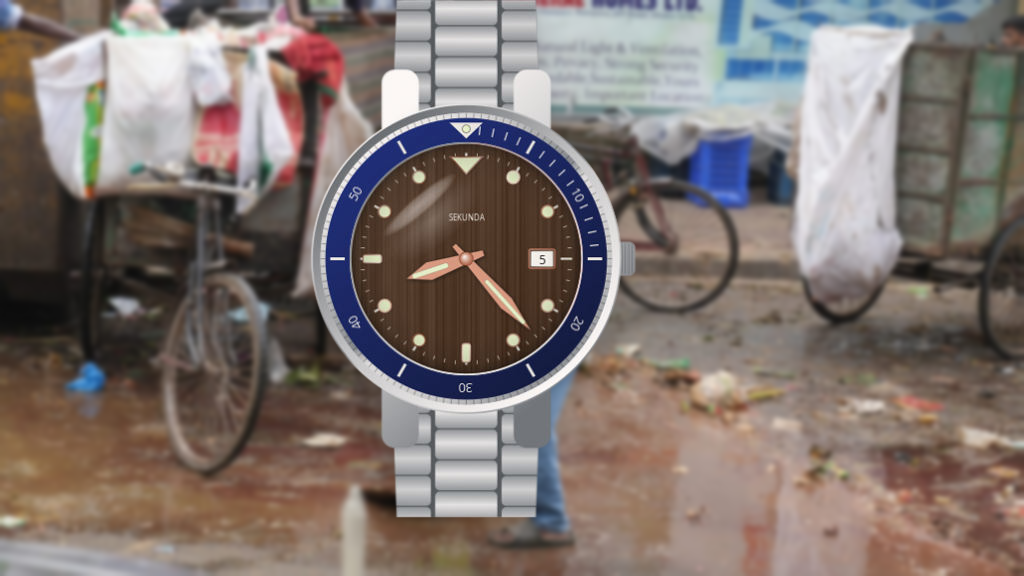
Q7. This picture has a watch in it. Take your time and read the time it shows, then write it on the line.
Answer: 8:23
